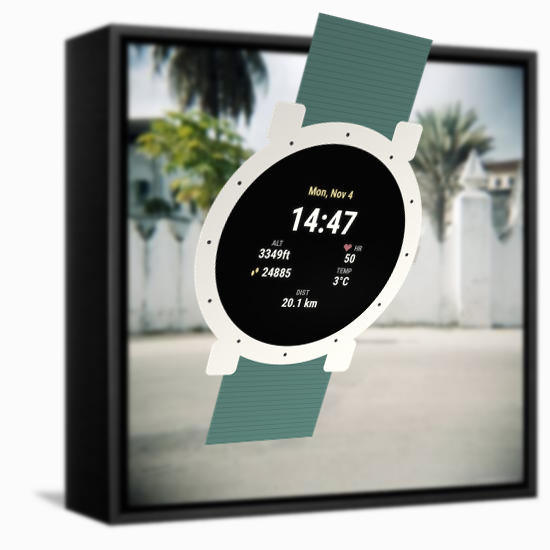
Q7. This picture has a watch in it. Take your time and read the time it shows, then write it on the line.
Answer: 14:47
